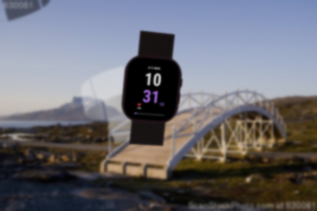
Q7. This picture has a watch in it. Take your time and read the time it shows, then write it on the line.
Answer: 10:31
